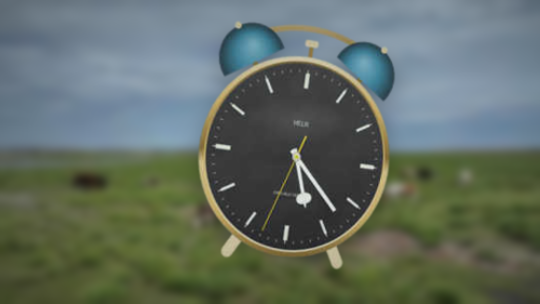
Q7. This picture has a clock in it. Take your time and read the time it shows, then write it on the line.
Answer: 5:22:33
